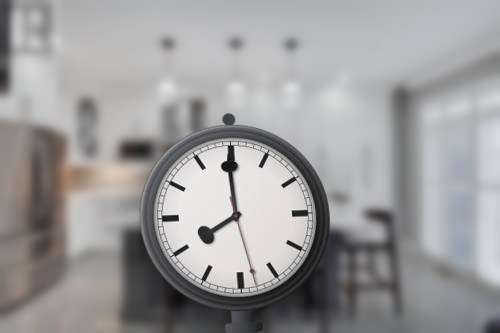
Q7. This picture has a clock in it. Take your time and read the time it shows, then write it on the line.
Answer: 7:59:28
